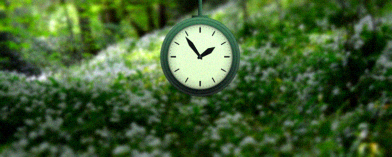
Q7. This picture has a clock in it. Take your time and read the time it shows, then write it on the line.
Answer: 1:54
